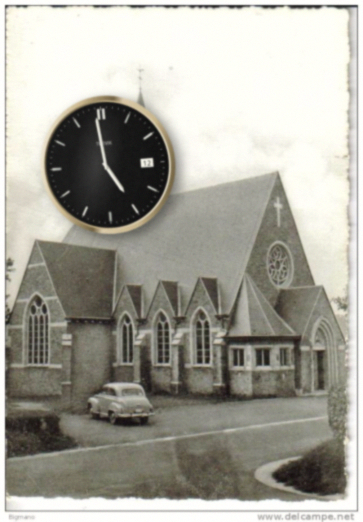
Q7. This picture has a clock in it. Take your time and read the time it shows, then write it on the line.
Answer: 4:59
